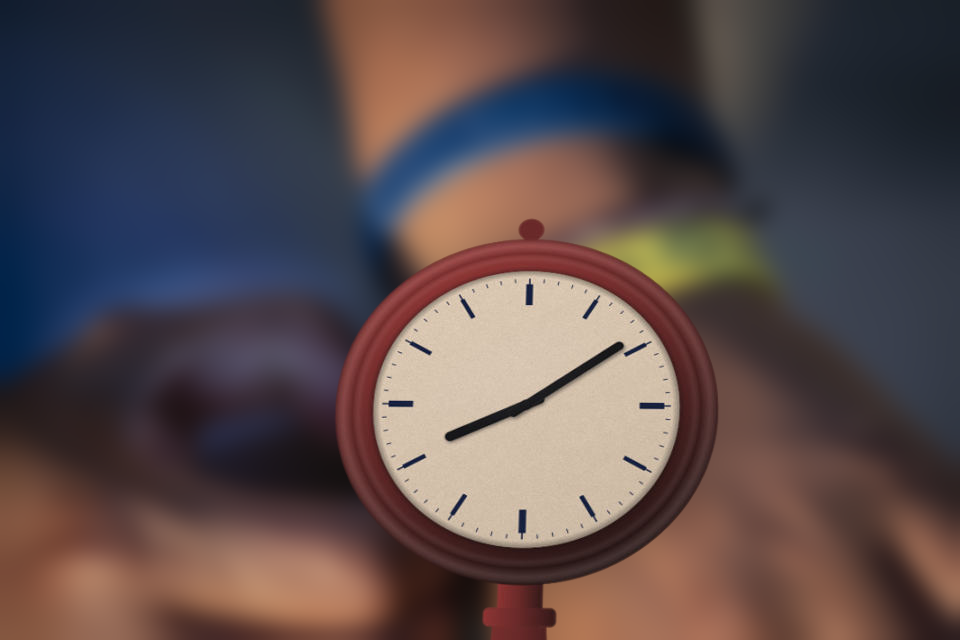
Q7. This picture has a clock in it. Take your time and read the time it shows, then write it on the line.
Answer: 8:09
